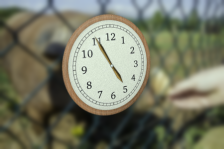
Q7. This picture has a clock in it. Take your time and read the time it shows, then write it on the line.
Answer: 4:55
